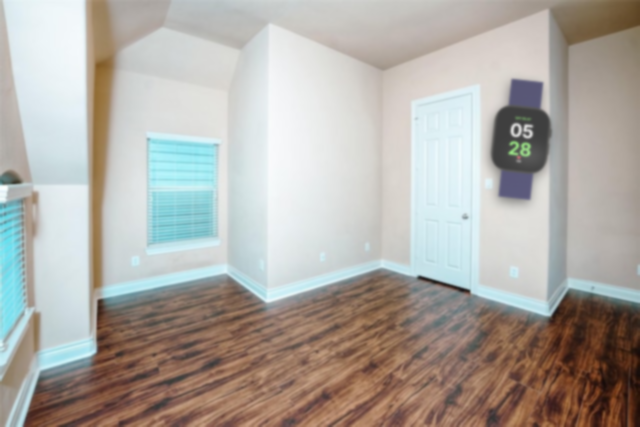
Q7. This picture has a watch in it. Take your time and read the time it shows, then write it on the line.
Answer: 5:28
